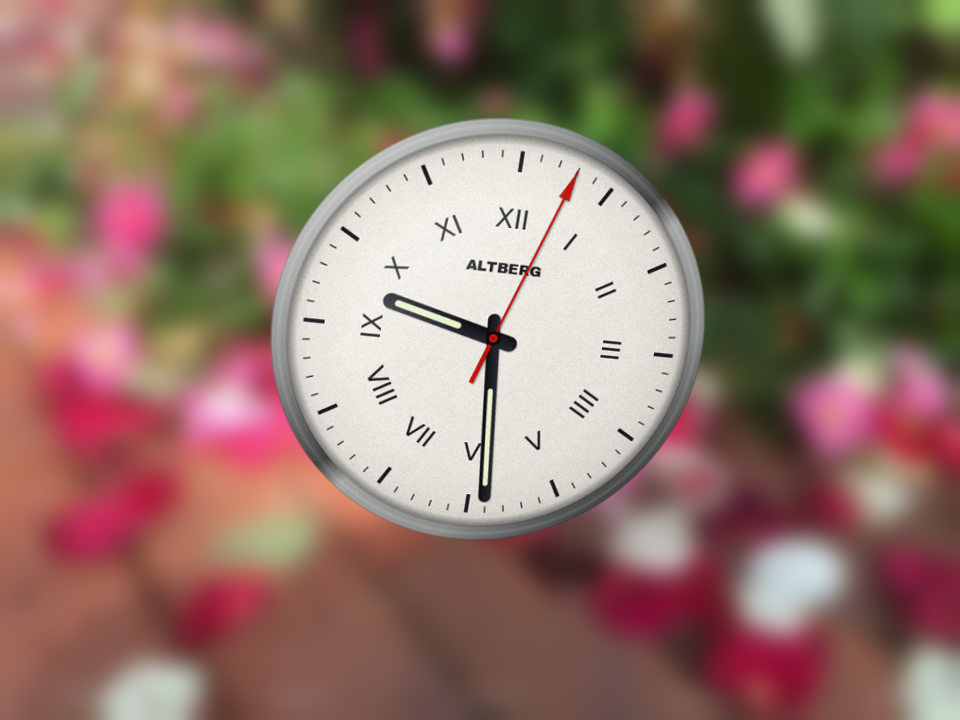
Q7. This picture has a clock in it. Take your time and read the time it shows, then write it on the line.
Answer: 9:29:03
